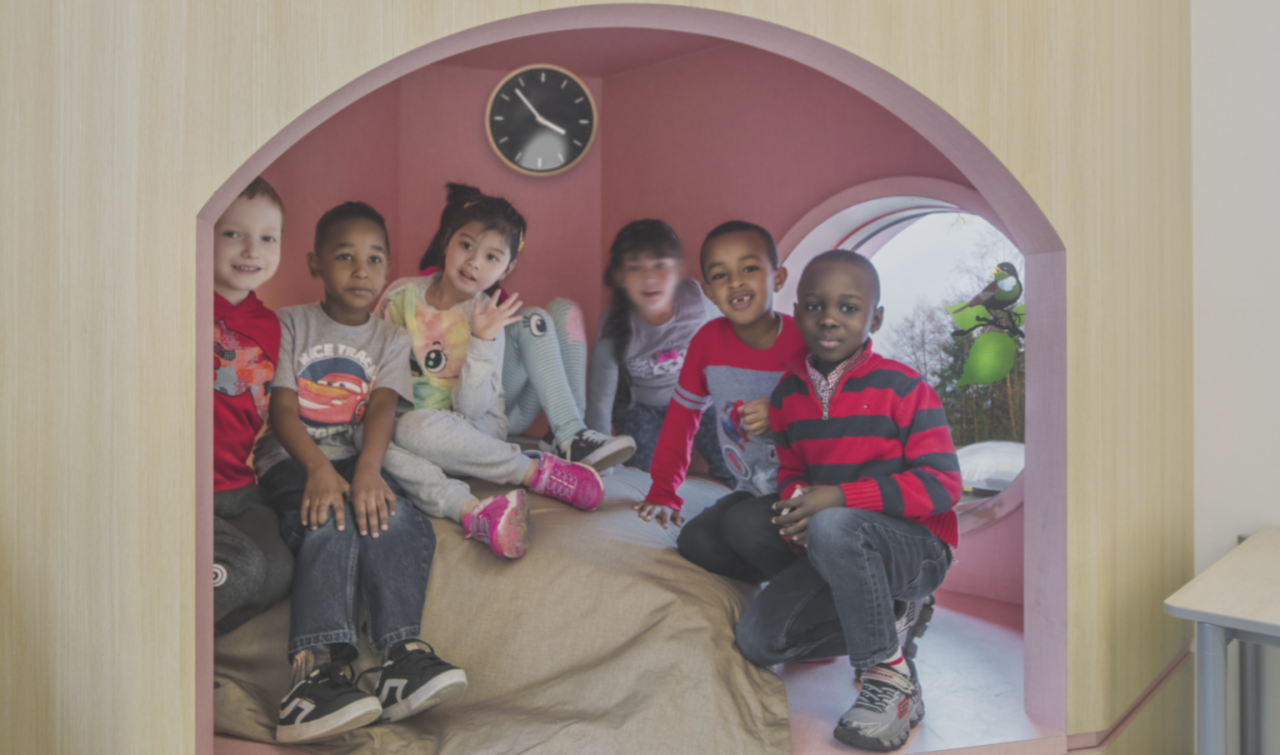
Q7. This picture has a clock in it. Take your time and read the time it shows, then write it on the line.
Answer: 3:53
